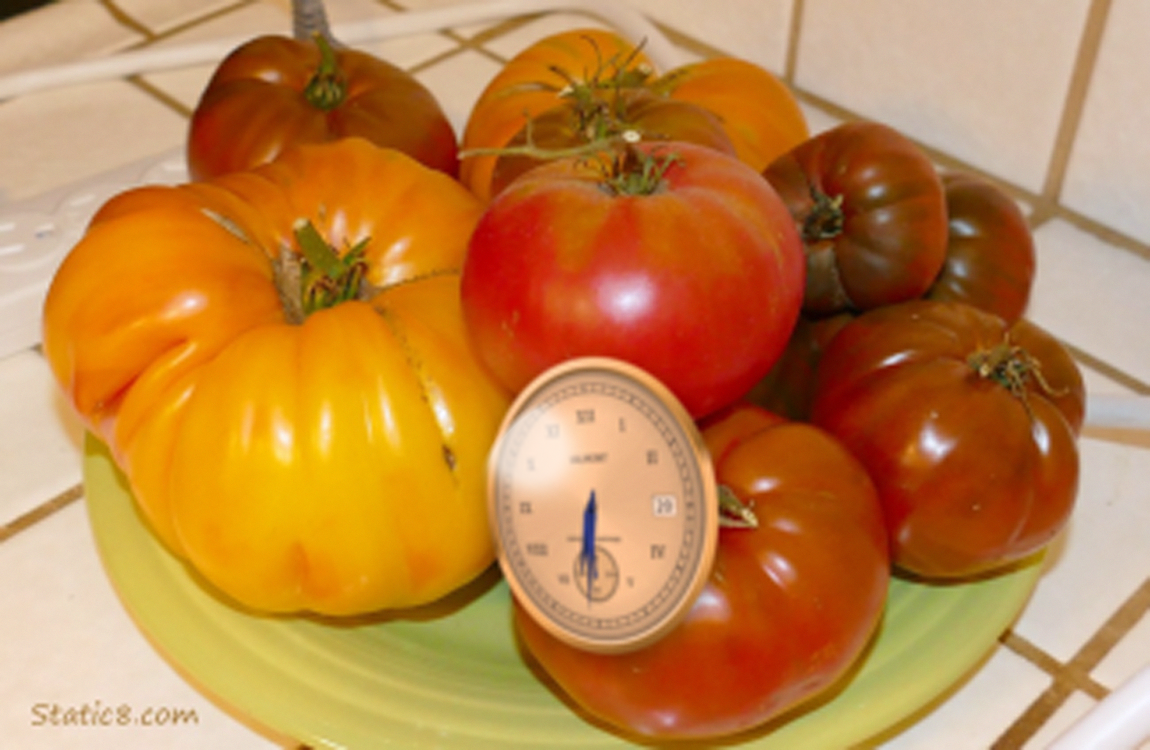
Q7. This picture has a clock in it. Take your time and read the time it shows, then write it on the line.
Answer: 6:31
